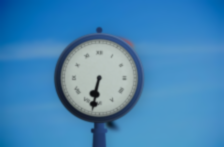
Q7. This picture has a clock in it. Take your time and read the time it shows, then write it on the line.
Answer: 6:32
